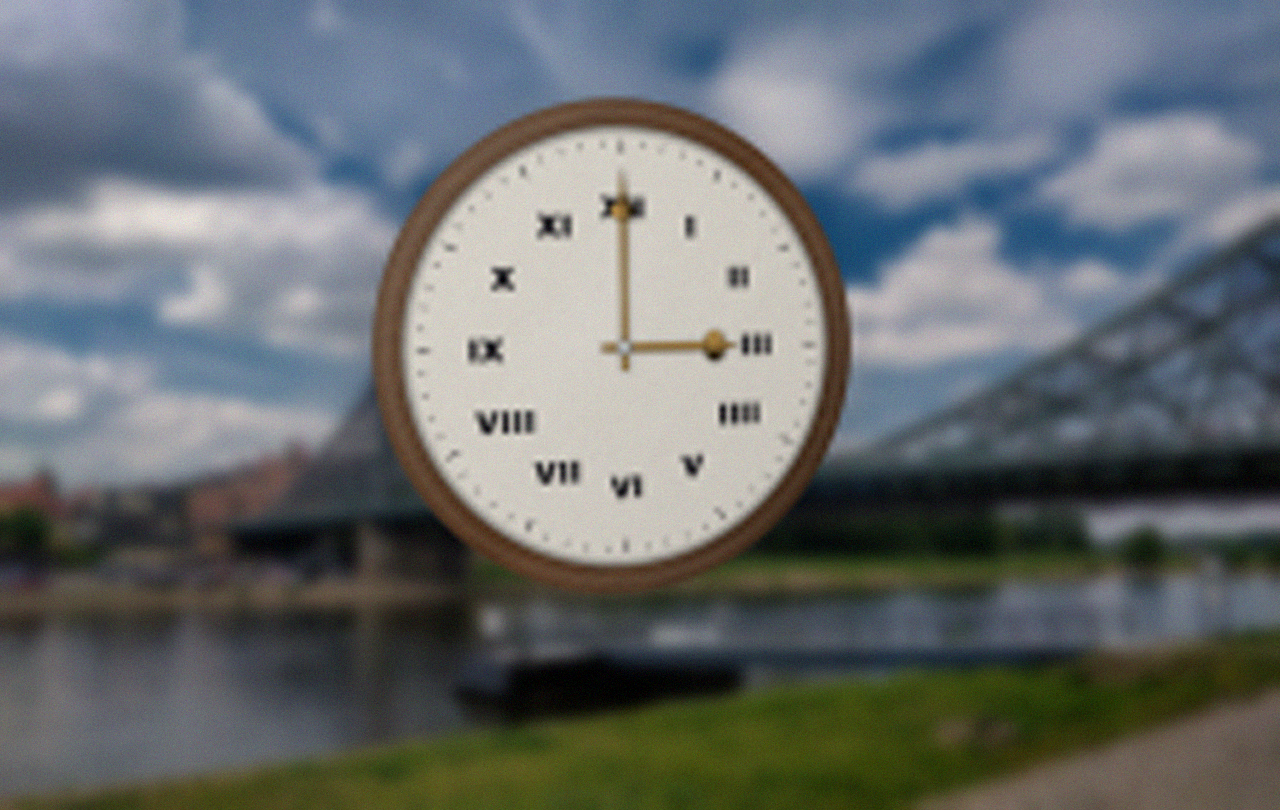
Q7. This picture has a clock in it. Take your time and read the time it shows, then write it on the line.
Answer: 3:00
